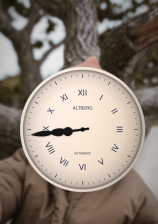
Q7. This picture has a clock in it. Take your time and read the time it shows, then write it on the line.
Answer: 8:44
